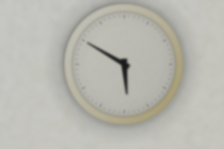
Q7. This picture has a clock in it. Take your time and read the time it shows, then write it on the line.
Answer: 5:50
